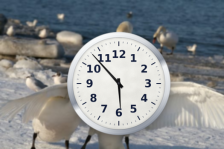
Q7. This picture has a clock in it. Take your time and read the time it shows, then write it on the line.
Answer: 5:53
